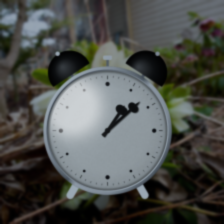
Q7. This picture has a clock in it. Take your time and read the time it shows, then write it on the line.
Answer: 1:08
